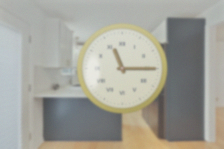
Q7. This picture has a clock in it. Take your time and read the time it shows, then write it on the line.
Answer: 11:15
